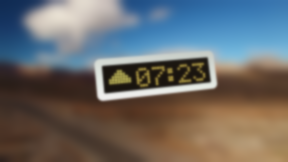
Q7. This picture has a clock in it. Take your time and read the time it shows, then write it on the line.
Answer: 7:23
